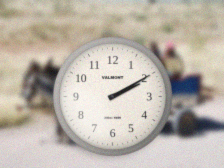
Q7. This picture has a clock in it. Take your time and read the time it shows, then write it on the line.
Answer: 2:10
